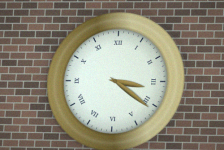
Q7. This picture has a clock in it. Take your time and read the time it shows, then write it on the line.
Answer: 3:21
